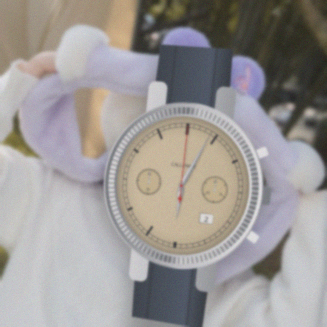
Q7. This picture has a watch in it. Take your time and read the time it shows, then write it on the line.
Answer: 6:04
